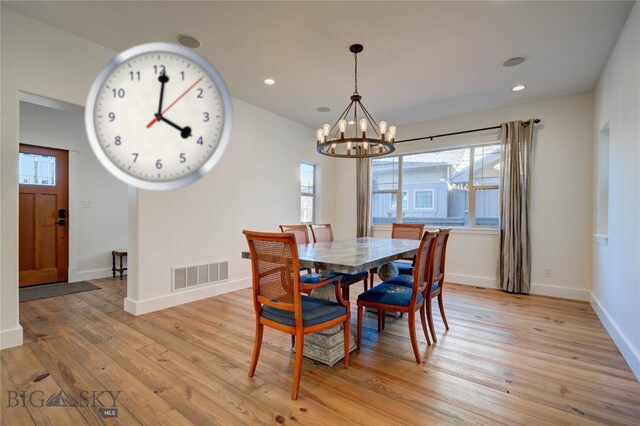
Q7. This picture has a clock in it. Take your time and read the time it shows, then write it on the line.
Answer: 4:01:08
